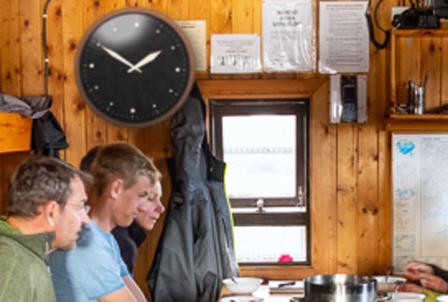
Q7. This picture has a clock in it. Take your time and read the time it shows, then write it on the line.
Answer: 1:50
